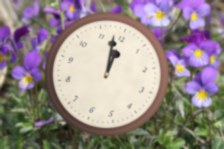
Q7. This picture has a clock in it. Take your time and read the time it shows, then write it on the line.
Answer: 11:58
